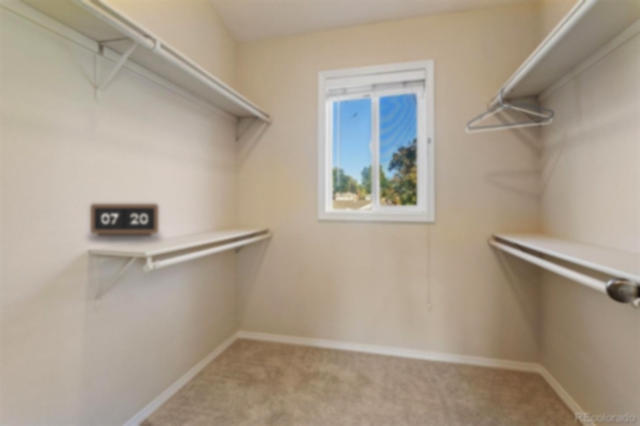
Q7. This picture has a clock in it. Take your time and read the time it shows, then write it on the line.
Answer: 7:20
